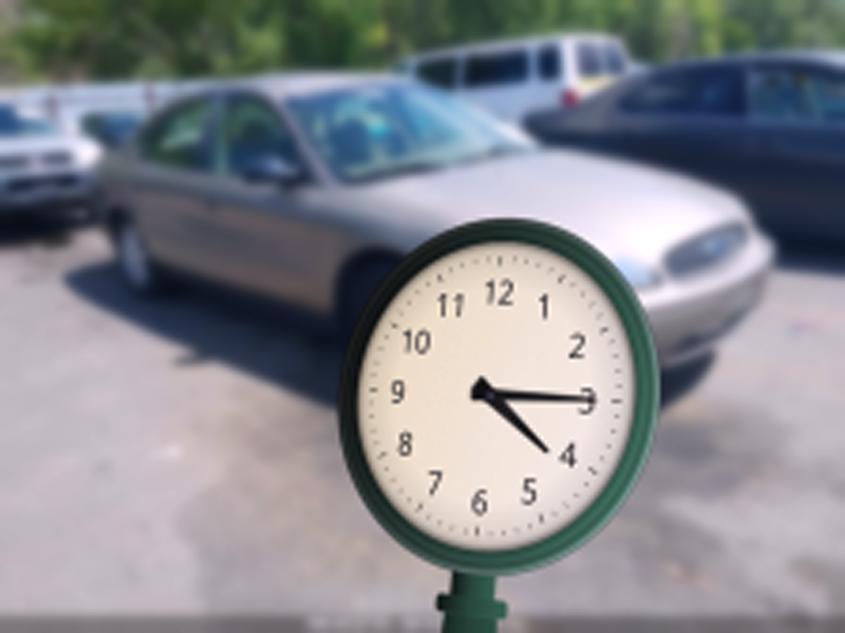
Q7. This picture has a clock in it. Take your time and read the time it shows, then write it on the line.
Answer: 4:15
